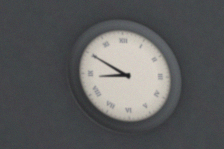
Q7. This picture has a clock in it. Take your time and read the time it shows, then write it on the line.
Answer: 8:50
